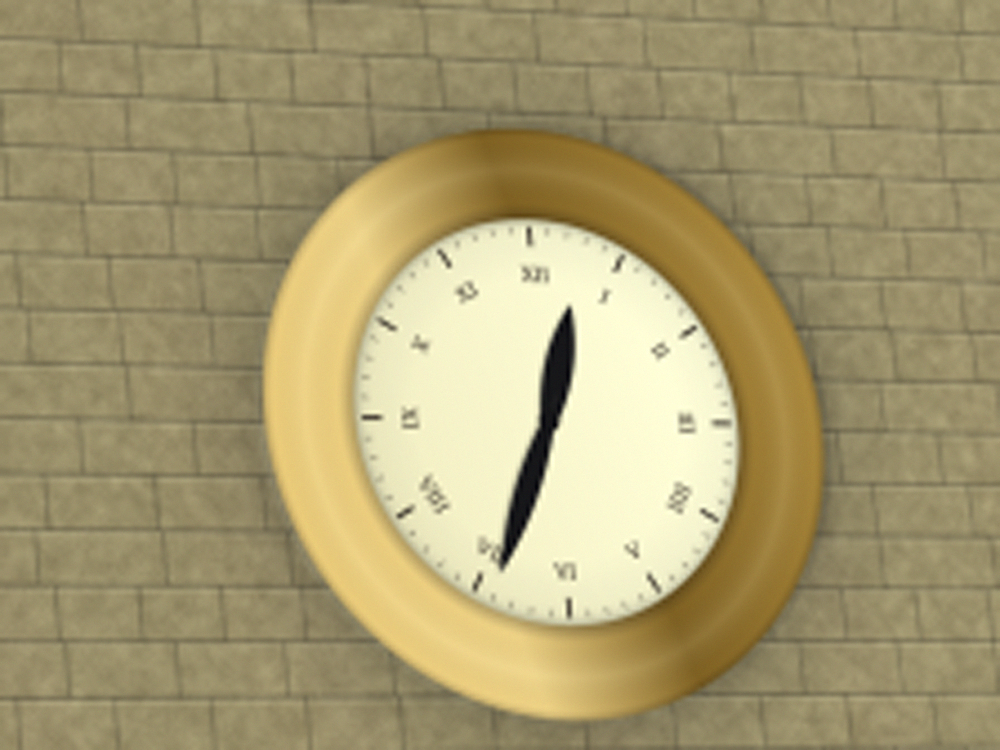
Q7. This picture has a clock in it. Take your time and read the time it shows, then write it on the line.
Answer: 12:34
